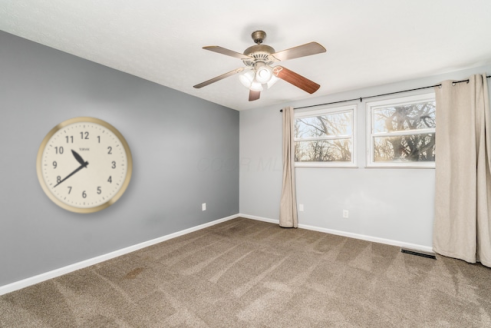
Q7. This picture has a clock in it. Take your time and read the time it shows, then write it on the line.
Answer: 10:39
